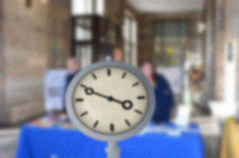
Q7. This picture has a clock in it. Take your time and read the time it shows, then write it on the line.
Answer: 3:49
